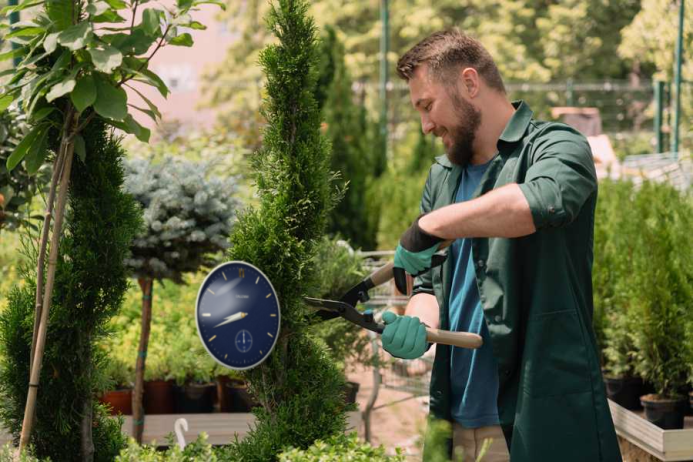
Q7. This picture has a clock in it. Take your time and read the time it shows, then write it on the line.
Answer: 8:42
